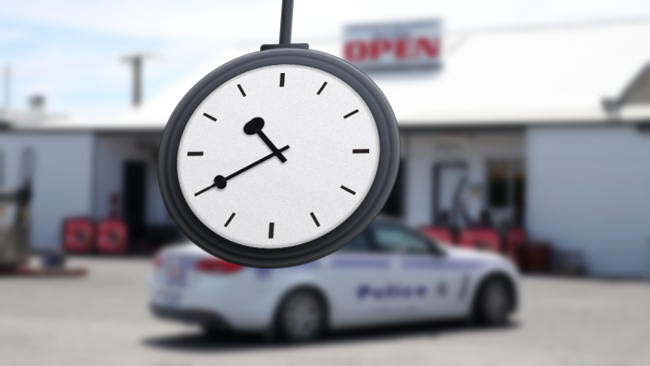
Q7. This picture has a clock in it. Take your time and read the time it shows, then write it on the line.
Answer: 10:40
